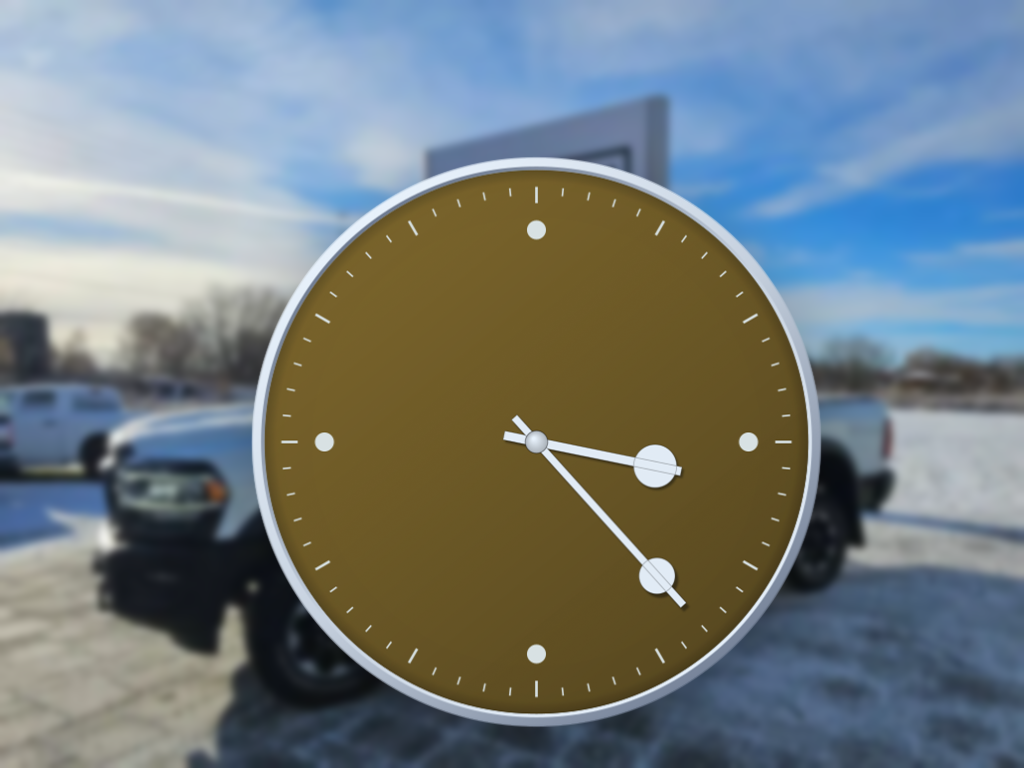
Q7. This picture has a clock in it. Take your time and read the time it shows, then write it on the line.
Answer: 3:23
